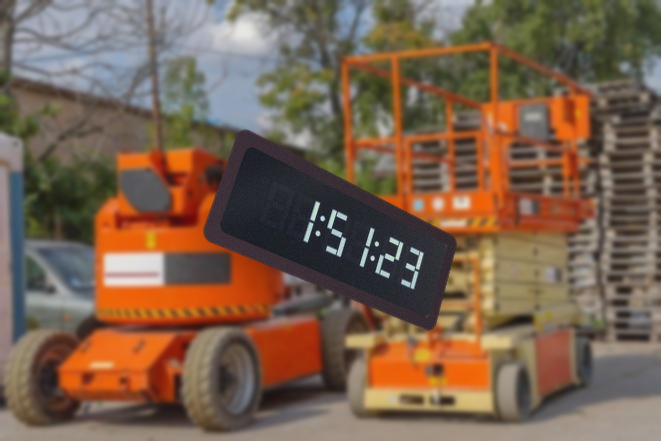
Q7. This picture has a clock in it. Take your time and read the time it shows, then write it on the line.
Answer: 1:51:23
